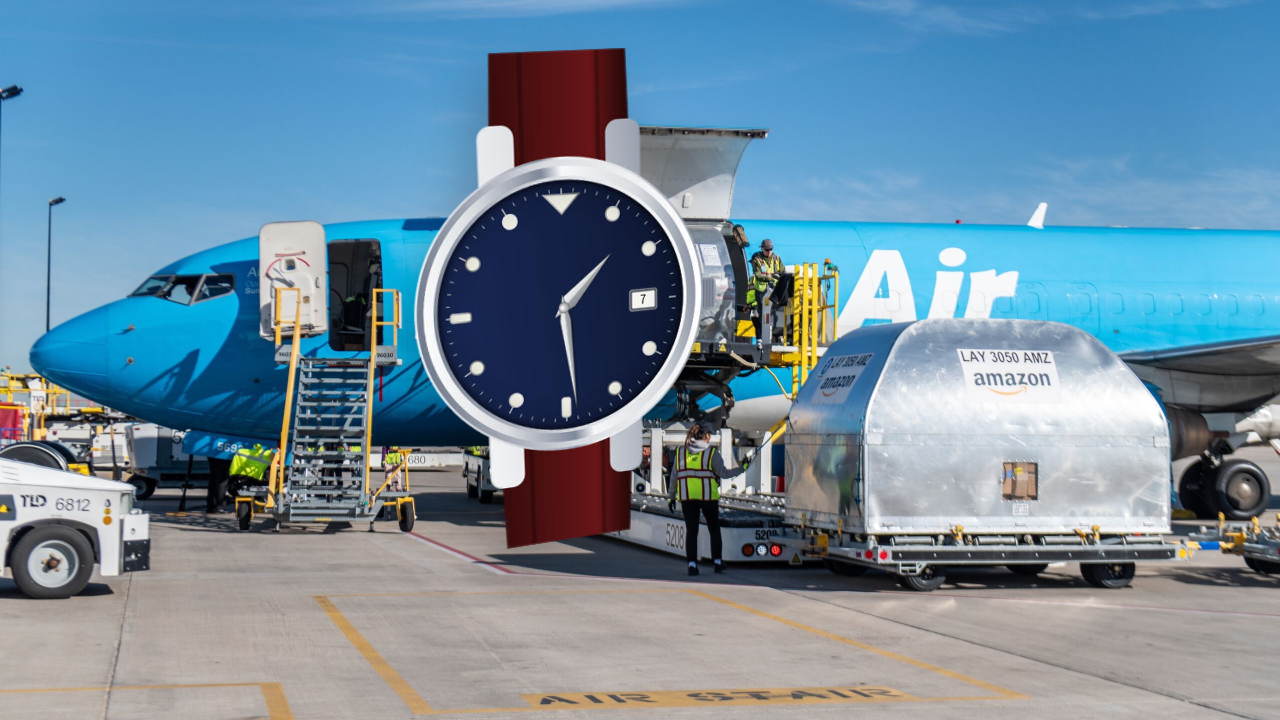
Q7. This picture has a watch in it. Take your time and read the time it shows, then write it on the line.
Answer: 1:29
